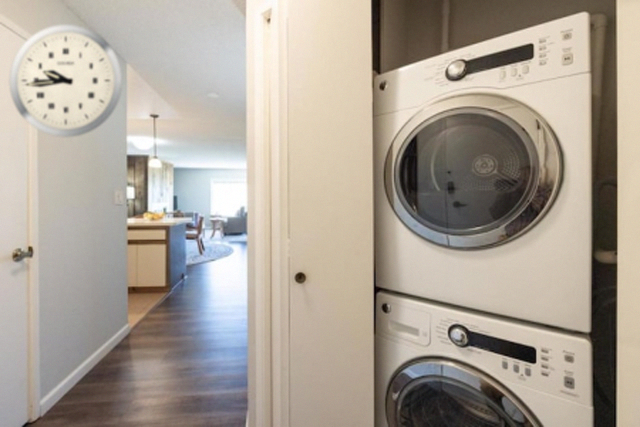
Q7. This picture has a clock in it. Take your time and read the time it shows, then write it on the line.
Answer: 9:44
